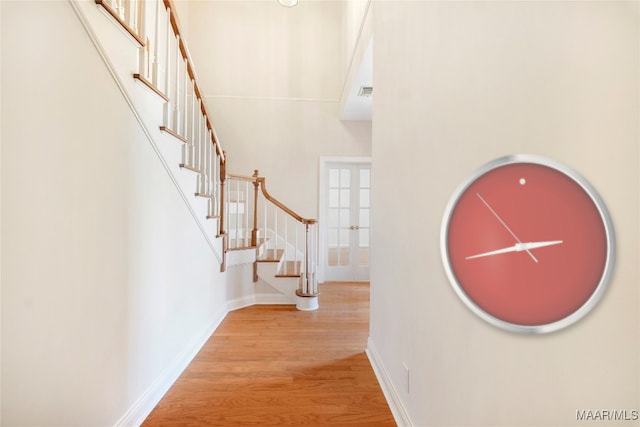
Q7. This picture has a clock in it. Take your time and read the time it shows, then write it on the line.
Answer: 2:42:53
